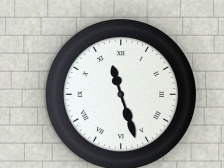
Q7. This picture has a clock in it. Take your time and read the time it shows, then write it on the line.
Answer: 11:27
